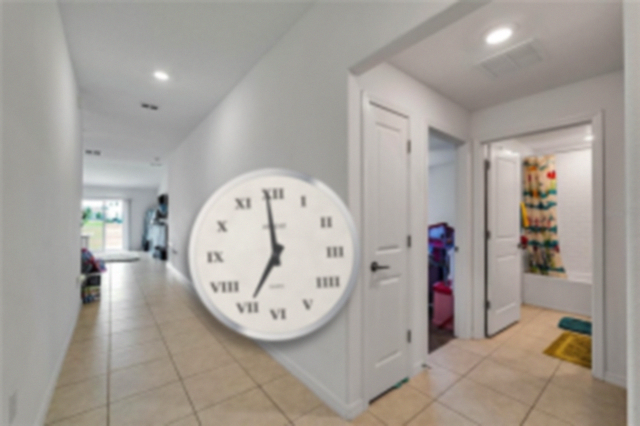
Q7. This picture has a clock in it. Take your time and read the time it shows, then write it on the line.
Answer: 6:59
